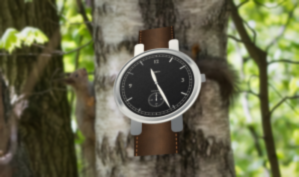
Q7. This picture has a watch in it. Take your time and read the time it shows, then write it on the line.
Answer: 11:26
